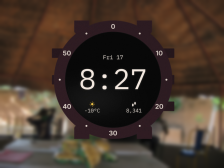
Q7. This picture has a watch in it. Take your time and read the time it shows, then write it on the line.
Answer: 8:27
